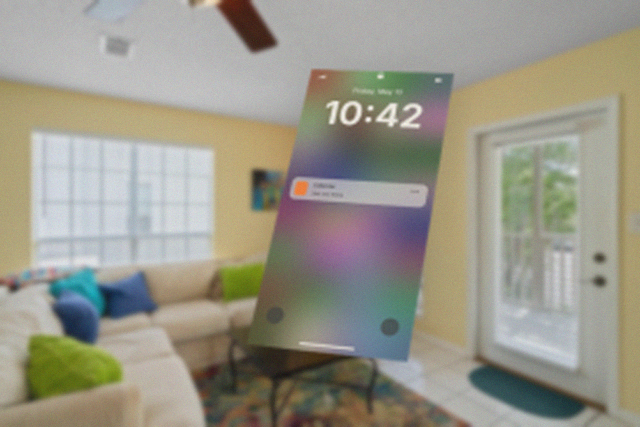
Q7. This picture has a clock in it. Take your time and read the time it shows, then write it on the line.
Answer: 10:42
